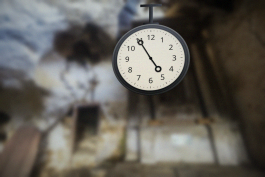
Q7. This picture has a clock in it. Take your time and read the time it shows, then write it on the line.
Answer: 4:55
